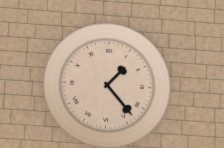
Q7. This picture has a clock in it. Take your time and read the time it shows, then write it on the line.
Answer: 1:23
